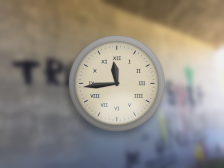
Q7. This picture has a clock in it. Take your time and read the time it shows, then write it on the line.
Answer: 11:44
